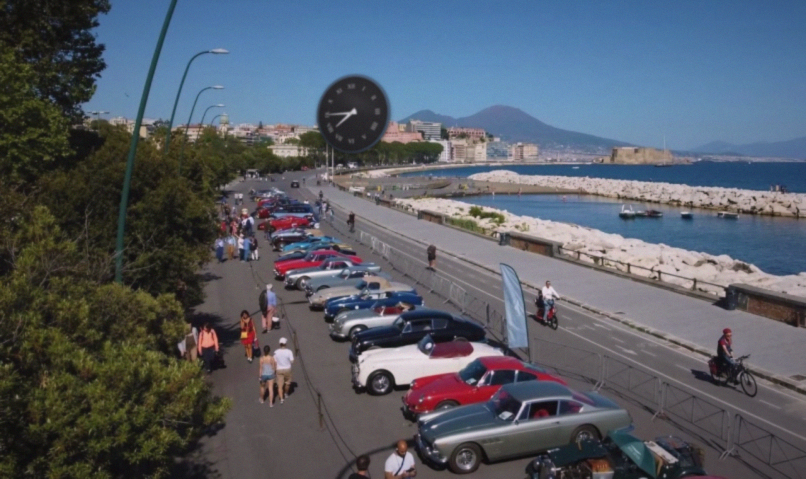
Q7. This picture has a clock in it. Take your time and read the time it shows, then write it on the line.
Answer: 7:45
